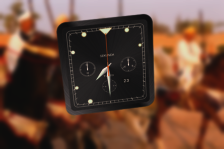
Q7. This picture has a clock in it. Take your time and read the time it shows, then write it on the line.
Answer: 7:30
